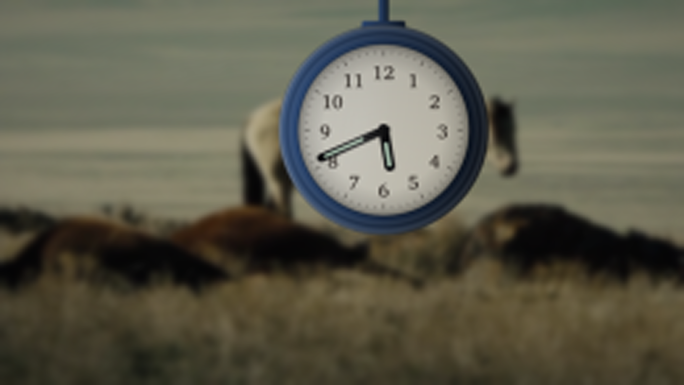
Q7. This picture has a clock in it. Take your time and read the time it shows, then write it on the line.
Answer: 5:41
